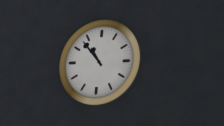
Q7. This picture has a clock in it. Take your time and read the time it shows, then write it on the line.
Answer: 10:53
